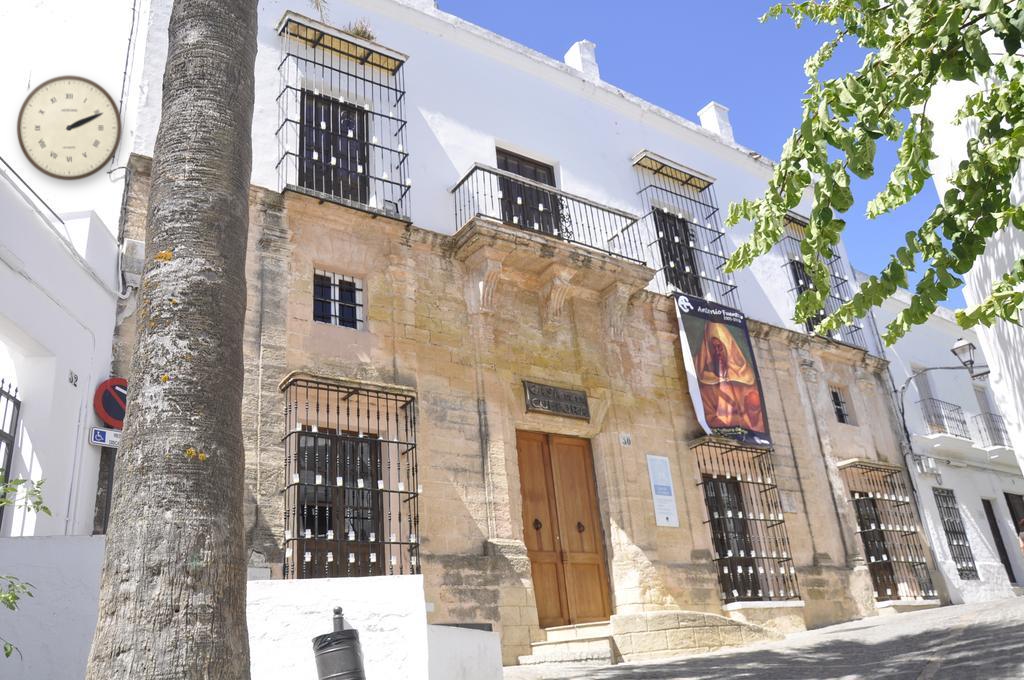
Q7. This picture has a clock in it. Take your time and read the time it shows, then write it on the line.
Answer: 2:11
